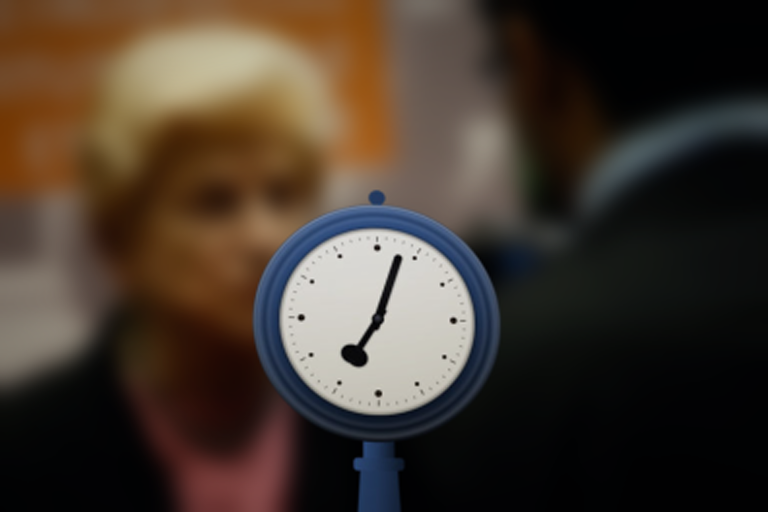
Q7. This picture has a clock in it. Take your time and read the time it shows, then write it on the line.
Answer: 7:03
